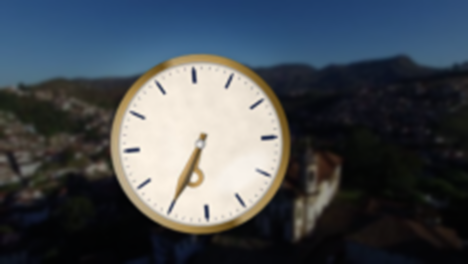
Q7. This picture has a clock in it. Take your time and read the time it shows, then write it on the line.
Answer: 6:35
